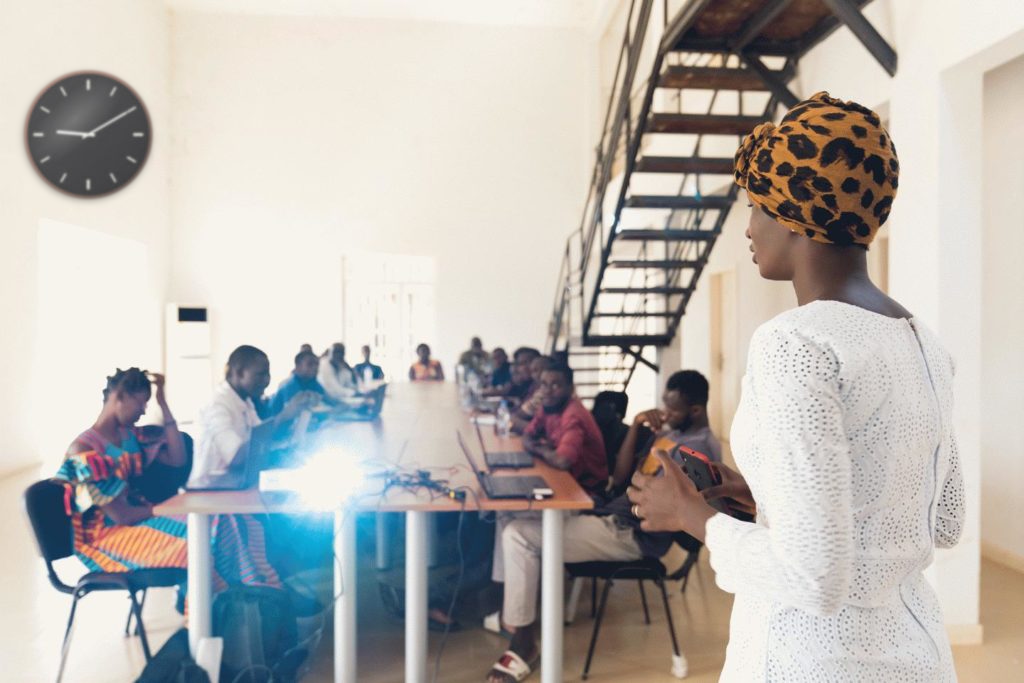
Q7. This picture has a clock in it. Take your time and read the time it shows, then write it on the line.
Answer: 9:10
